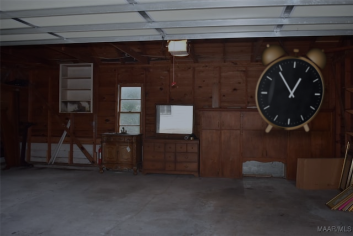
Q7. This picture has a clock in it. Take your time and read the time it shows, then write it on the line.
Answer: 12:54
